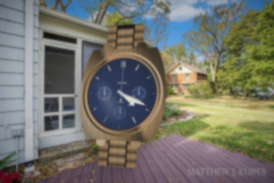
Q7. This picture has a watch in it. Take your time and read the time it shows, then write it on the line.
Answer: 4:19
